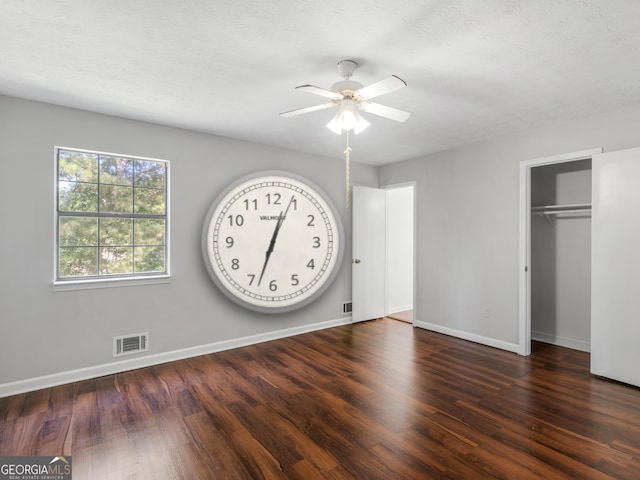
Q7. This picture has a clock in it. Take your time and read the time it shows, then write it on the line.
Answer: 12:33:04
